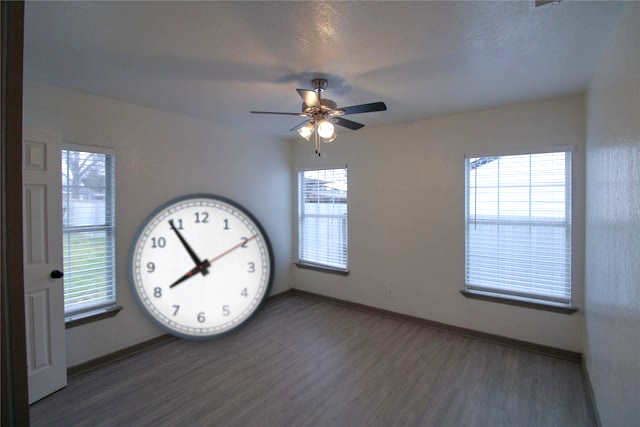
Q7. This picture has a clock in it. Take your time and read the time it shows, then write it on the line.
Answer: 7:54:10
